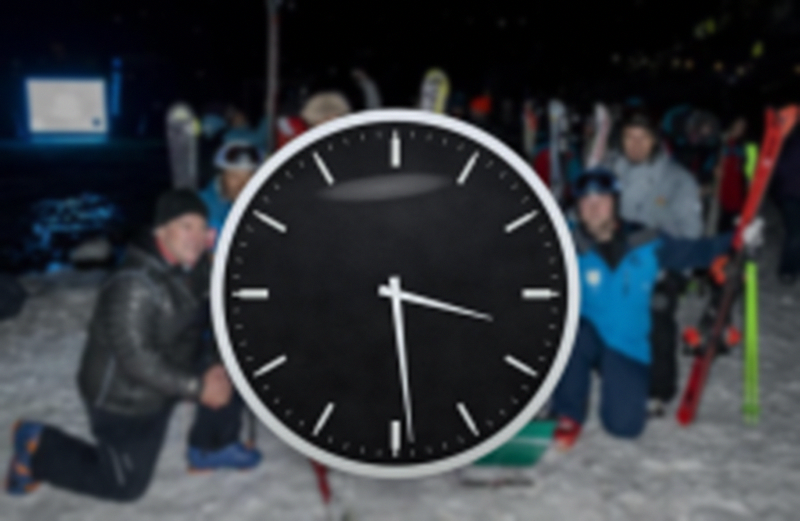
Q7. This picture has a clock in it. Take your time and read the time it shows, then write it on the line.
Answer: 3:29
